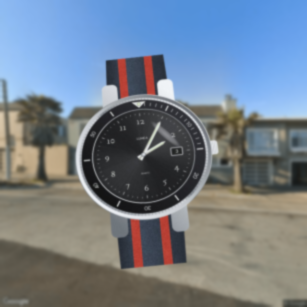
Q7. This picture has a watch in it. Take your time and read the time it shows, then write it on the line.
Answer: 2:05
